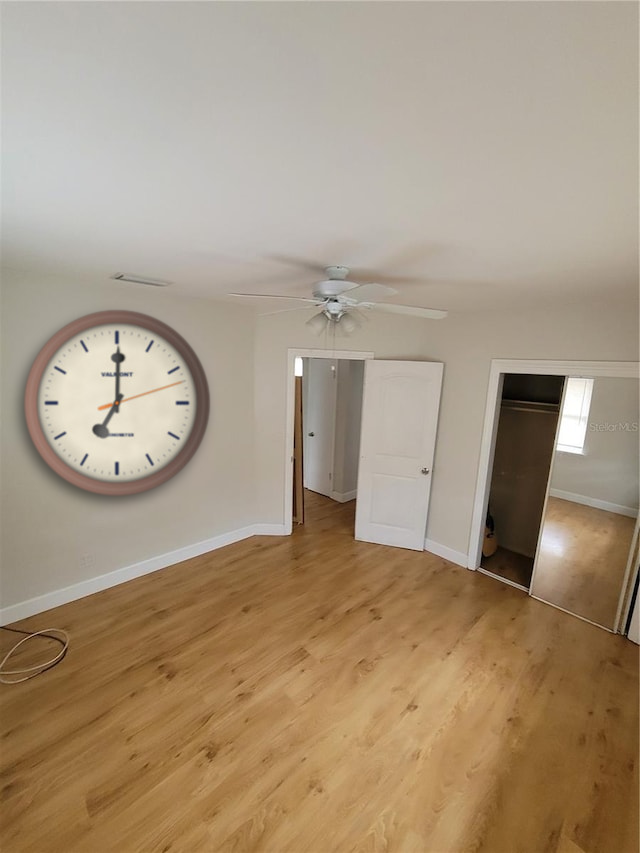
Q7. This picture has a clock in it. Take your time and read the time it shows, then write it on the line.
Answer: 7:00:12
